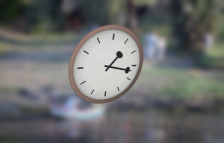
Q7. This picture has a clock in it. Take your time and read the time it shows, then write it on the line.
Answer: 1:17
